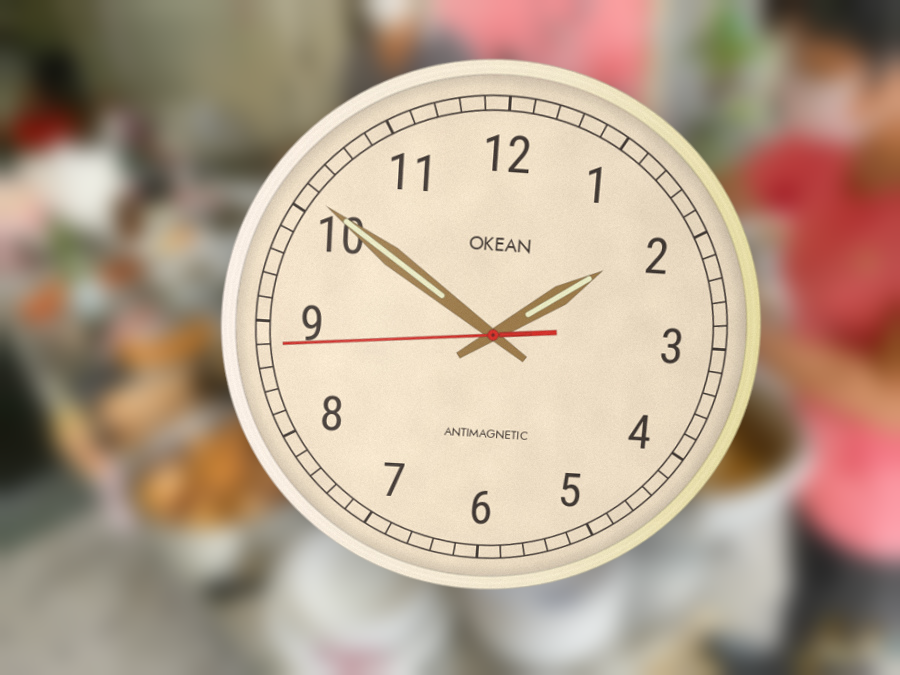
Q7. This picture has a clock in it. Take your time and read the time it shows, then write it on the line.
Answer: 1:50:44
